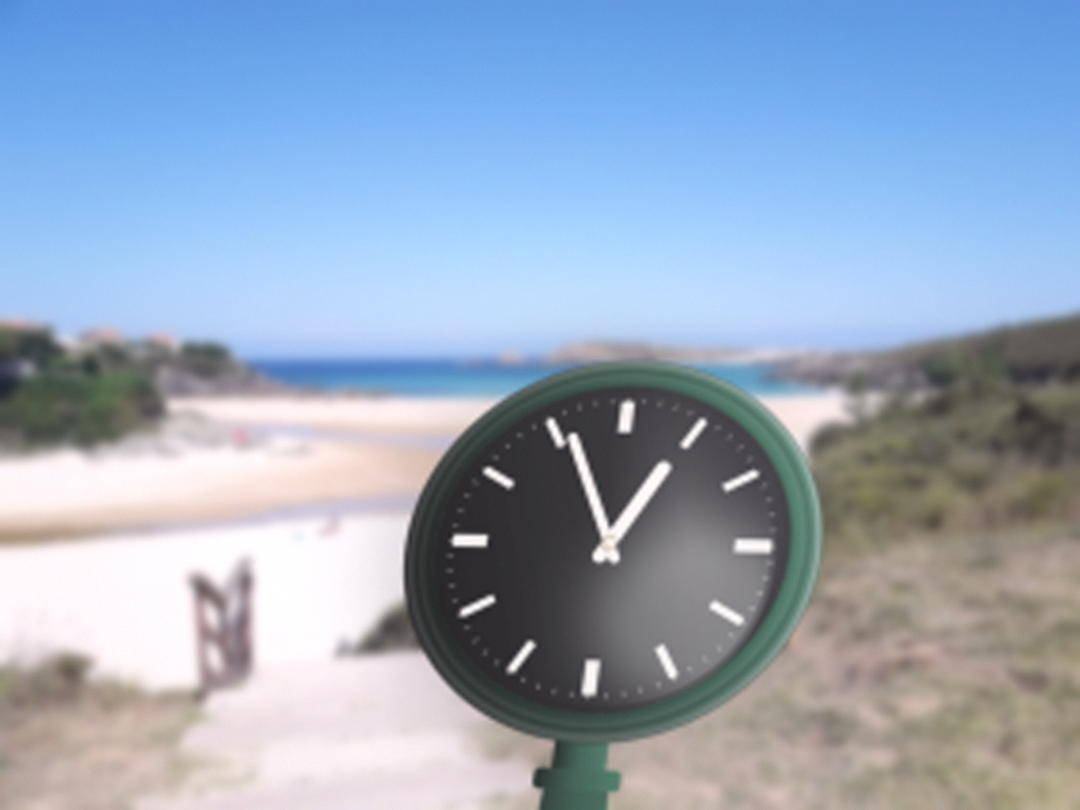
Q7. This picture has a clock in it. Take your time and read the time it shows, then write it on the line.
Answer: 12:56
